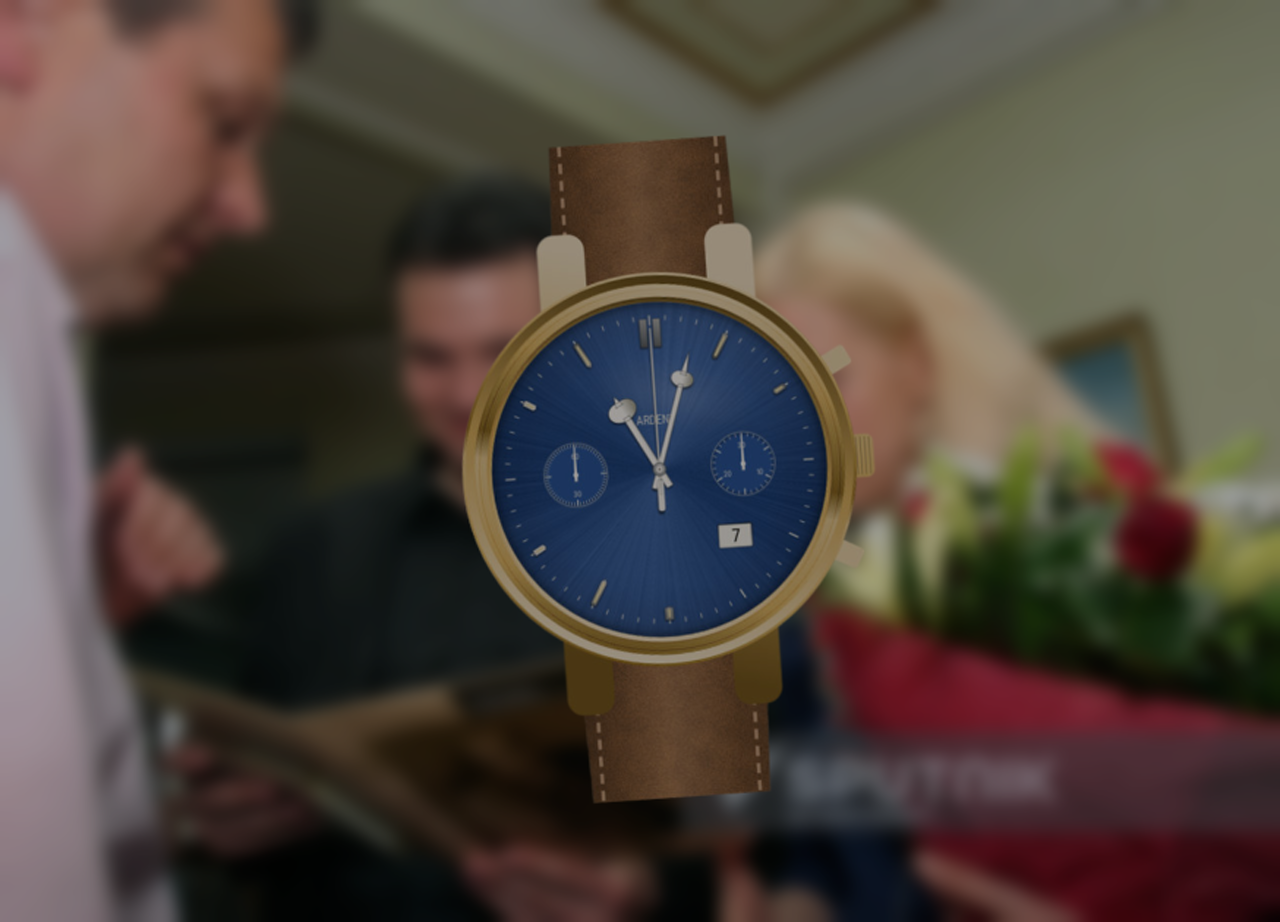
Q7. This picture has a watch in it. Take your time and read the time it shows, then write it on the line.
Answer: 11:03
